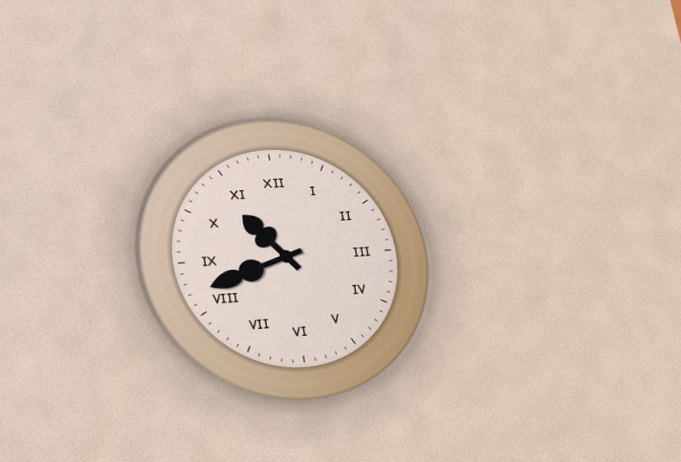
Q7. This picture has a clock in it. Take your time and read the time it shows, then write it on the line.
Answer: 10:42
